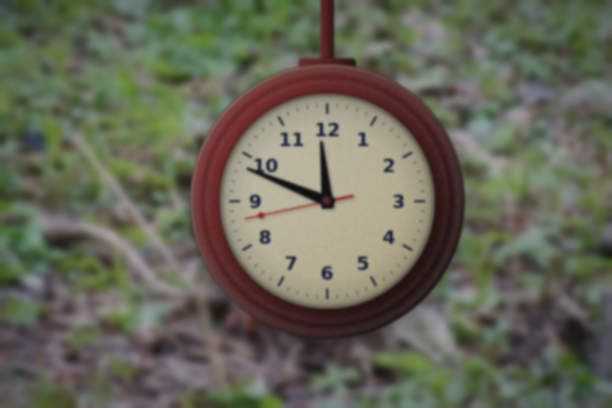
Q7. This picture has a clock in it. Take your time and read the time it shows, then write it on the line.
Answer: 11:48:43
